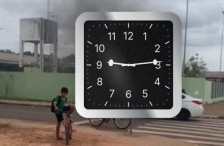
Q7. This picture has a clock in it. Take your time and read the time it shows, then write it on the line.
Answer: 9:14
